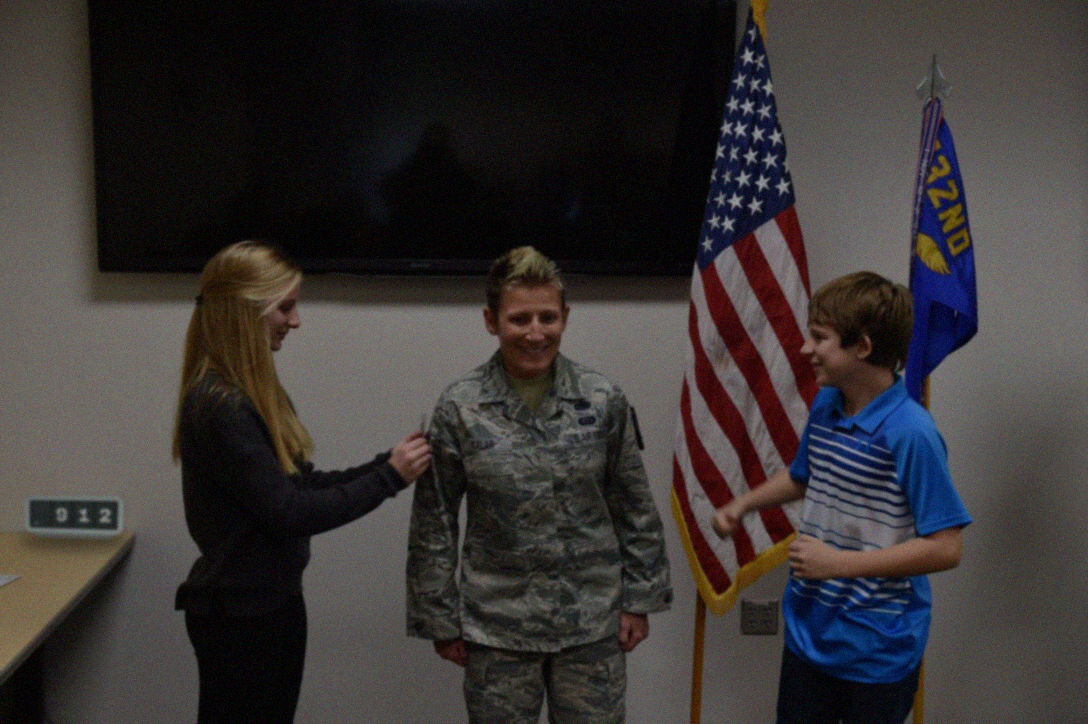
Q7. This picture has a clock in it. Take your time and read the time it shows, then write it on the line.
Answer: 9:12
